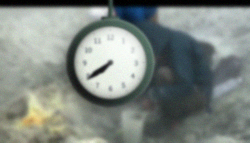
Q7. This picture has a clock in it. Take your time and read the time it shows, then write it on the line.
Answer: 7:39
